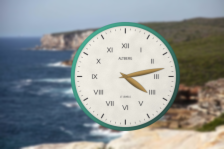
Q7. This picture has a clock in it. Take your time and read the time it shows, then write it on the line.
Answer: 4:13
